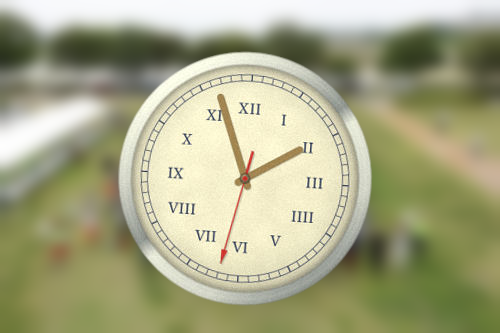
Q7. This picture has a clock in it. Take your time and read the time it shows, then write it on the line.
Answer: 1:56:32
